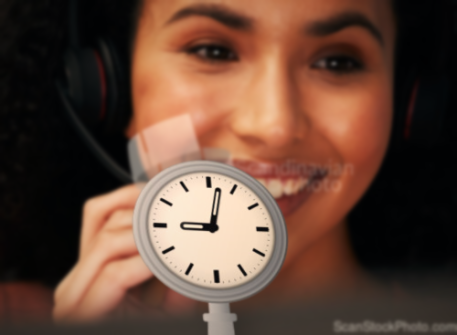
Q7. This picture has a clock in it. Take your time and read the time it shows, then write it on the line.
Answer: 9:02
